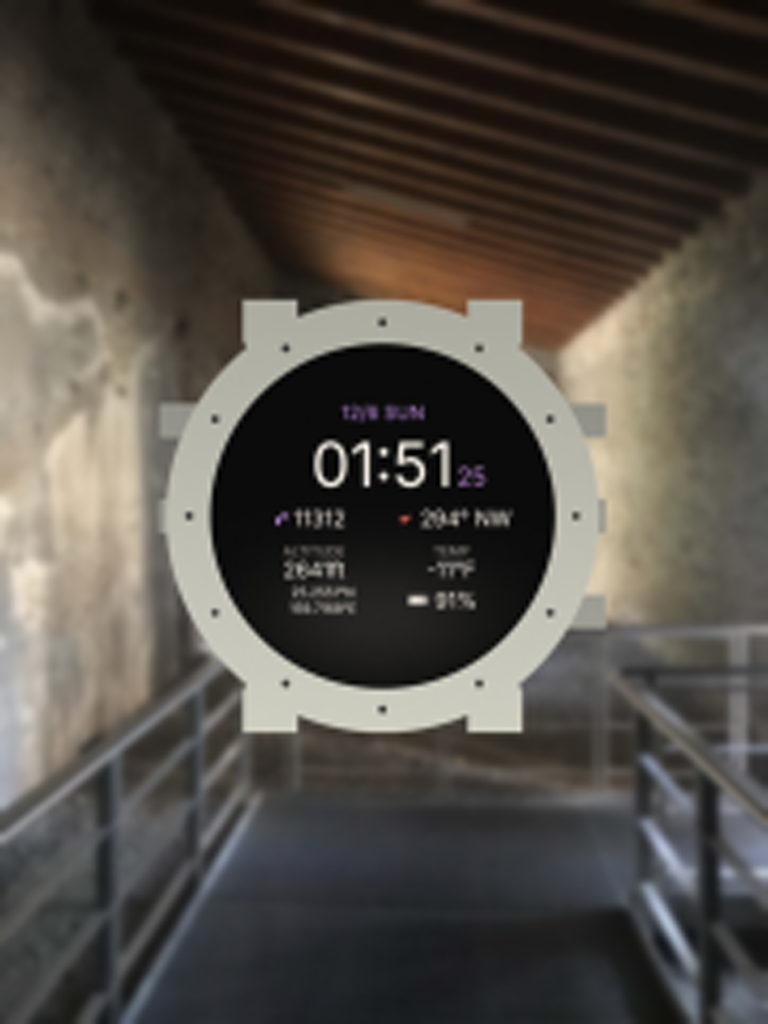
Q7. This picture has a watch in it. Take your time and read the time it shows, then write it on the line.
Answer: 1:51
